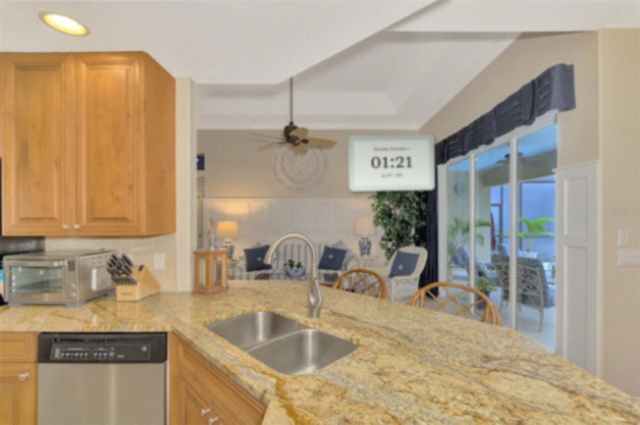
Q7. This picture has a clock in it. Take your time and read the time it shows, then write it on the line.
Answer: 1:21
